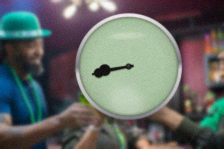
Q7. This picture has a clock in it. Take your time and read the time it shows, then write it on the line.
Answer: 8:43
